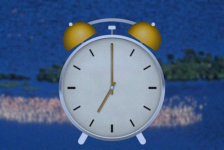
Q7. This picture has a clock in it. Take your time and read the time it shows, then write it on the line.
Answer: 7:00
